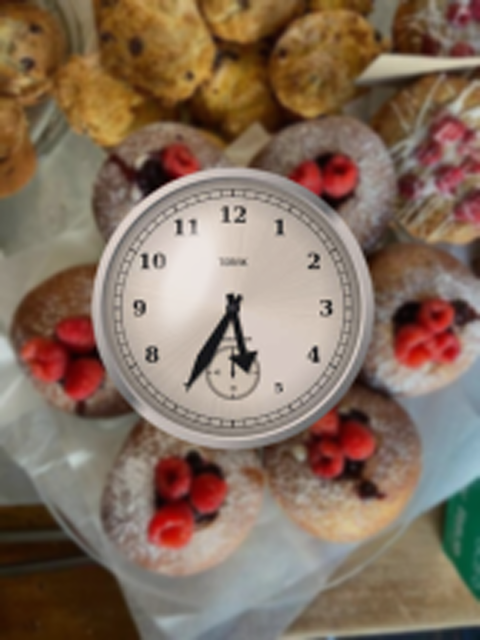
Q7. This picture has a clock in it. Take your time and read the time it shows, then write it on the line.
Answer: 5:35
